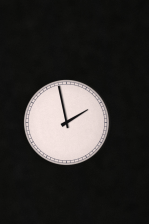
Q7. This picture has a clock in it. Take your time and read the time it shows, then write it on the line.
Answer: 1:58
